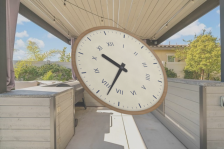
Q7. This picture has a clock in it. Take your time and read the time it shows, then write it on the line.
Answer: 10:38
